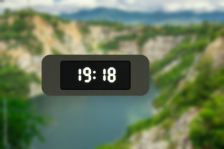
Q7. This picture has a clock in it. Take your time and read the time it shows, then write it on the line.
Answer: 19:18
